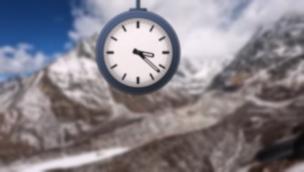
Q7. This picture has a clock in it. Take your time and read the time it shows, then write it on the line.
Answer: 3:22
